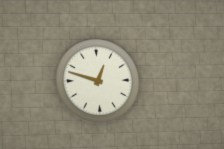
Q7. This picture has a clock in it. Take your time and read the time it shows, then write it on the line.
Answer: 12:48
